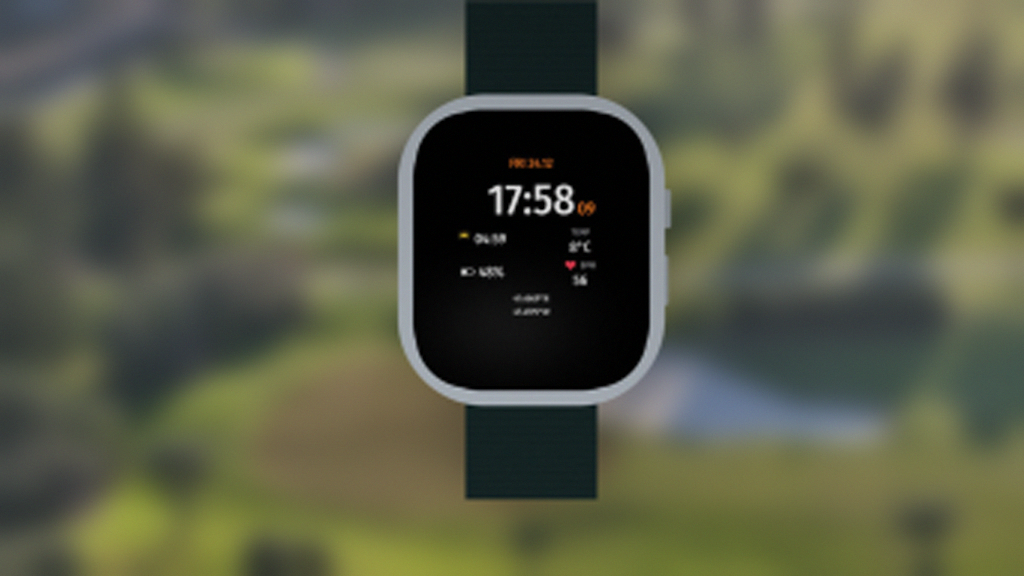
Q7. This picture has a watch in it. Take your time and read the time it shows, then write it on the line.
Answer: 17:58
